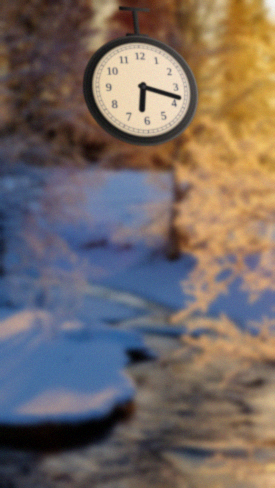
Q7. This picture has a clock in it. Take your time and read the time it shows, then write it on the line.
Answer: 6:18
